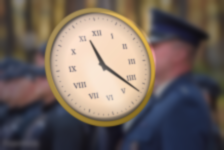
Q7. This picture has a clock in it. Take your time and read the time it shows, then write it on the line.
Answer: 11:22
